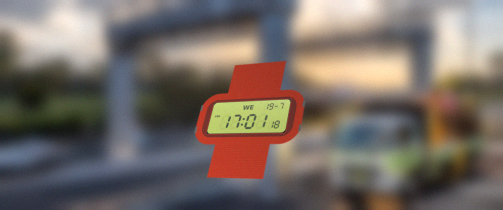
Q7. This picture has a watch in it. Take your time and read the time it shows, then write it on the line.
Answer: 17:01:18
